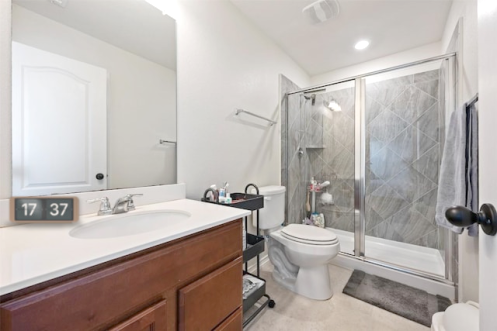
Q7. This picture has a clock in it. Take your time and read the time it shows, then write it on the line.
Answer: 17:37
